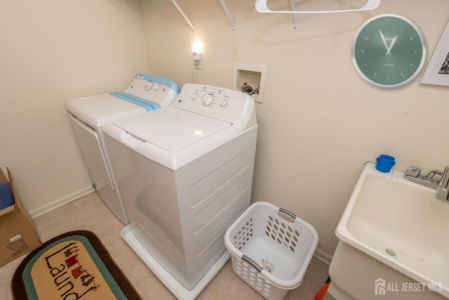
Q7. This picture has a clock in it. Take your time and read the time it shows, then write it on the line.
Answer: 12:56
